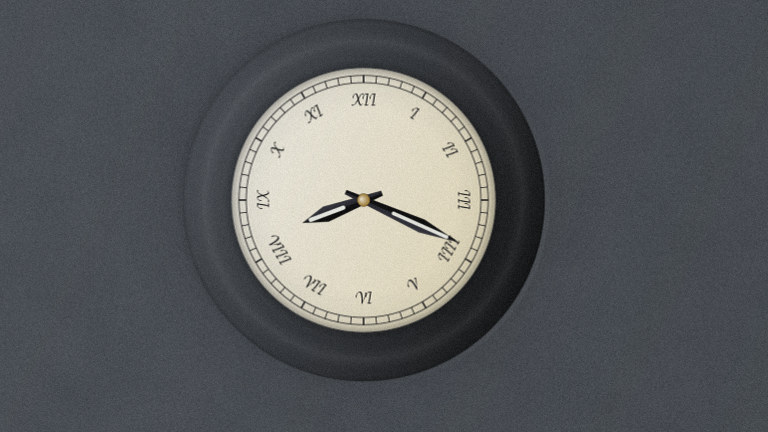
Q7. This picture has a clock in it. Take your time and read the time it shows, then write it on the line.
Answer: 8:19
